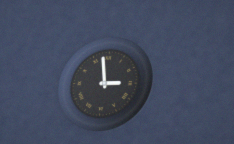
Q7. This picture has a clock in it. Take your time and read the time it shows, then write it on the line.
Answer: 2:58
